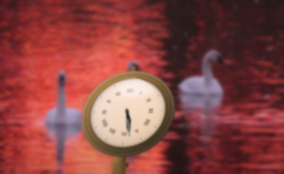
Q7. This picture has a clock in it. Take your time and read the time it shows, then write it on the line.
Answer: 5:28
